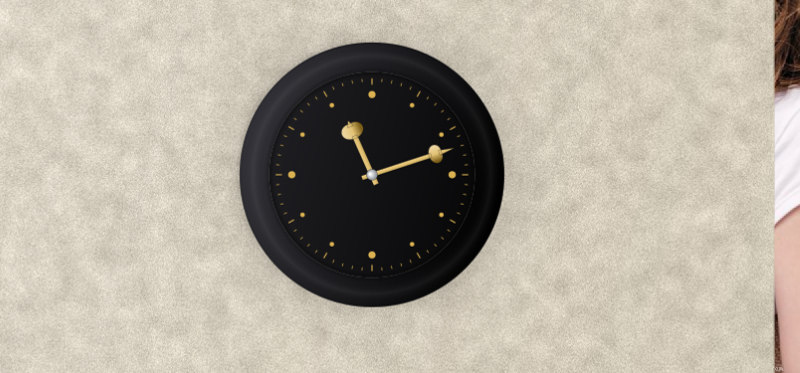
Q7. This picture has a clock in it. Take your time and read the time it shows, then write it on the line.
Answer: 11:12
